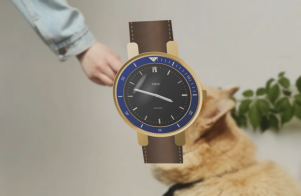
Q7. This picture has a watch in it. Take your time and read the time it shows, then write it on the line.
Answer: 3:48
